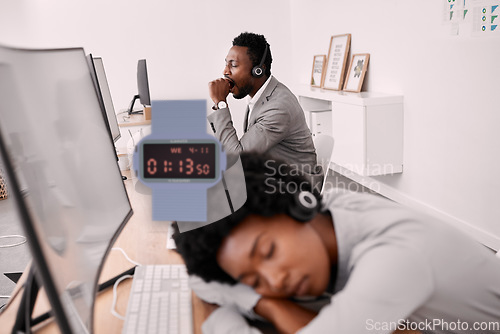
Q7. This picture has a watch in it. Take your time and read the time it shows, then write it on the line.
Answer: 1:13:50
